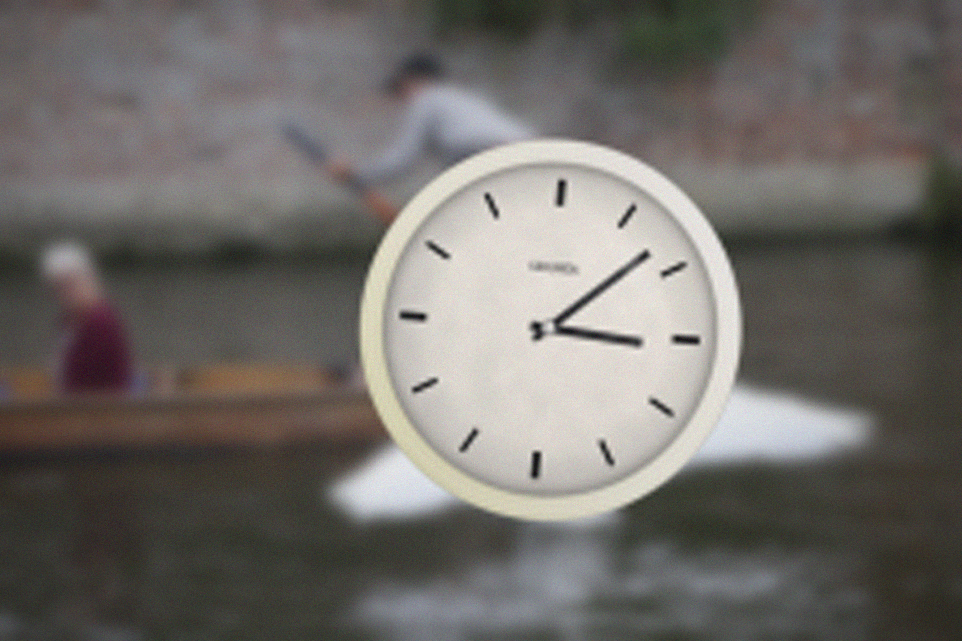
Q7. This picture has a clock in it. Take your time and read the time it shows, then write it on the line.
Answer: 3:08
